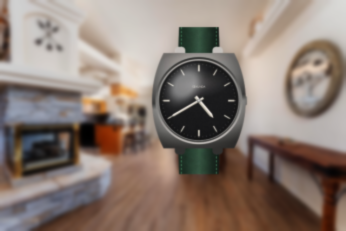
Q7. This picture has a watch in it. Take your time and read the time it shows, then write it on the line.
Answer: 4:40
